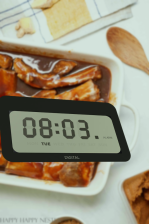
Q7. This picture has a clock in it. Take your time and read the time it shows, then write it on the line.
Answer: 8:03
